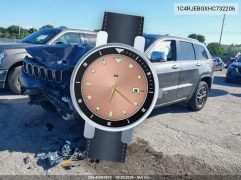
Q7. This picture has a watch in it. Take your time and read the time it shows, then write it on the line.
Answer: 6:21
